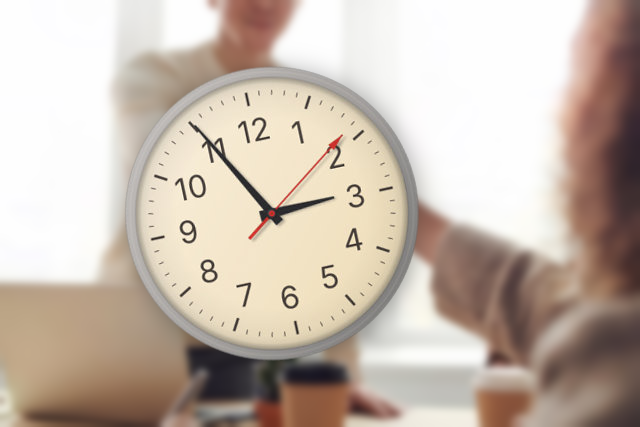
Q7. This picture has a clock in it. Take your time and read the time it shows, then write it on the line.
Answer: 2:55:09
